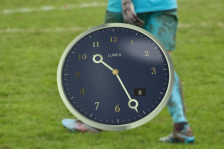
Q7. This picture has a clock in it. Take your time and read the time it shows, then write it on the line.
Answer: 10:26
